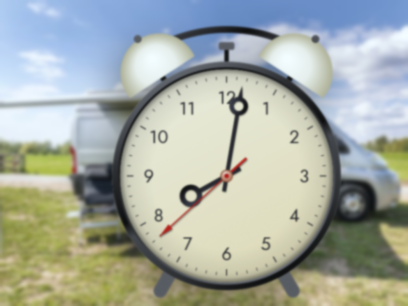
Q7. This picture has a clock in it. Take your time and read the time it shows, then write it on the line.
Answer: 8:01:38
